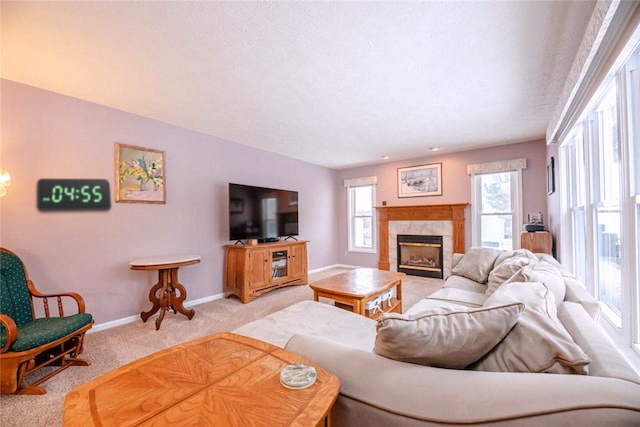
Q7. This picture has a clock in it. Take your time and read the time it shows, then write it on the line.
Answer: 4:55
